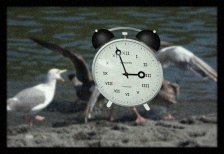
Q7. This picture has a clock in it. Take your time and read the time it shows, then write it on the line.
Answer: 2:57
